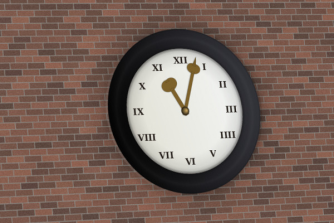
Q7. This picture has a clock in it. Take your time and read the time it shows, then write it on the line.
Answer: 11:03
